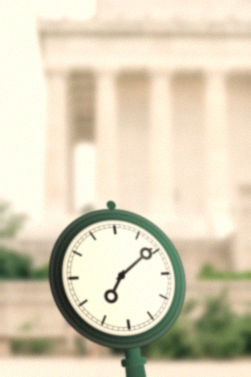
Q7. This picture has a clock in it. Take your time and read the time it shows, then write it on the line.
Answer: 7:09
